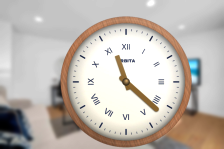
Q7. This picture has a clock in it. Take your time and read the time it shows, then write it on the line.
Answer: 11:22
